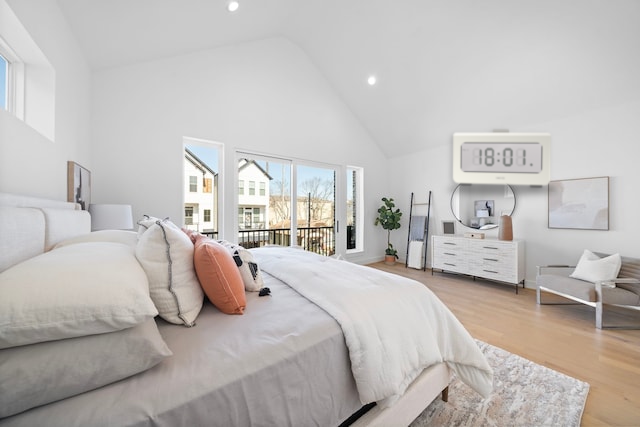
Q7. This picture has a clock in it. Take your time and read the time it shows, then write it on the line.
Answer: 18:01
